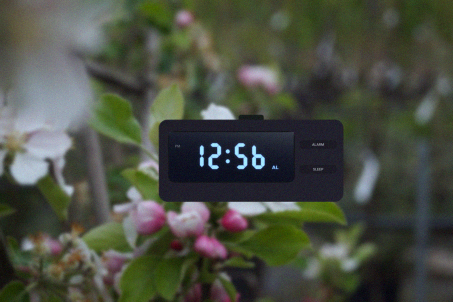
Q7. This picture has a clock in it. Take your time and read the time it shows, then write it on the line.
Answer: 12:56
